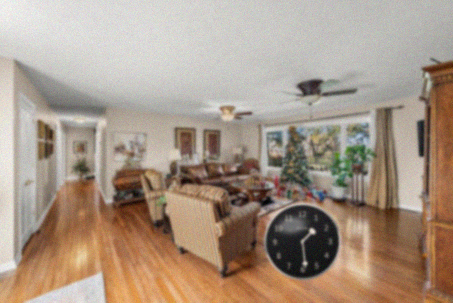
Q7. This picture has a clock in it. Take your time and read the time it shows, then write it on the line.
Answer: 1:29
